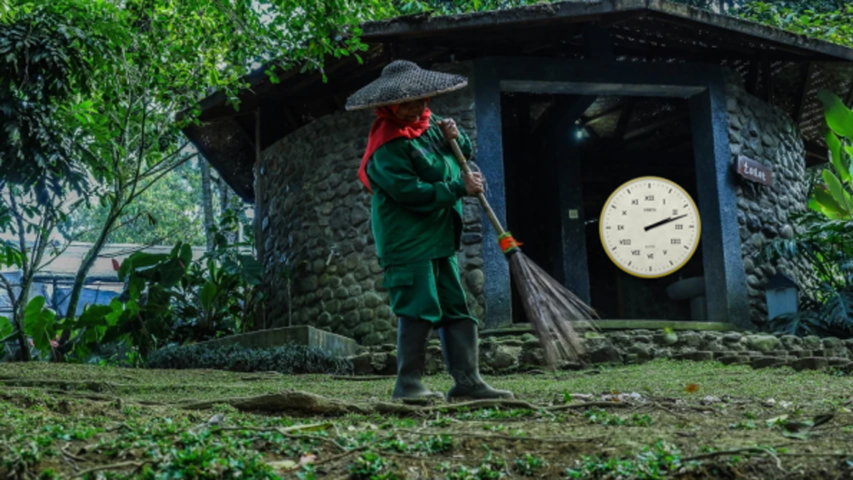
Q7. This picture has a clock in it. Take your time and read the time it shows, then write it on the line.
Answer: 2:12
